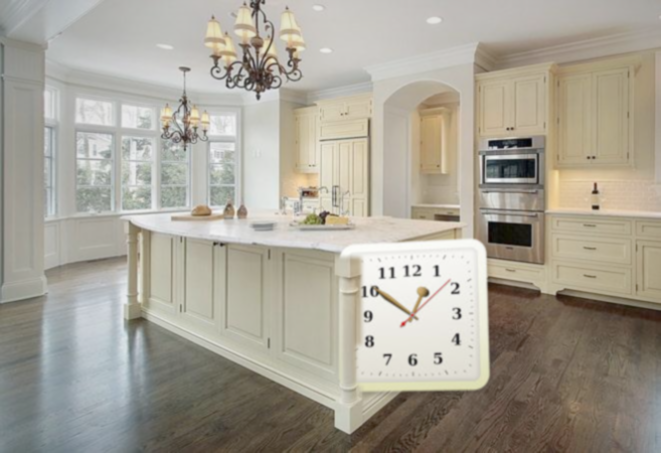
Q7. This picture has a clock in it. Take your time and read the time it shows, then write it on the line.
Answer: 12:51:08
